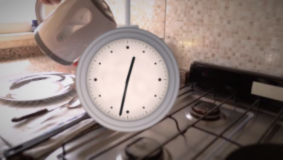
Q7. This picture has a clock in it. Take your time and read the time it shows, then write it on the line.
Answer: 12:32
